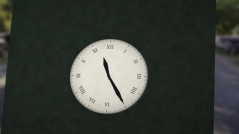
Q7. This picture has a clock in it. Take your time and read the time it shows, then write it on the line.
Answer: 11:25
